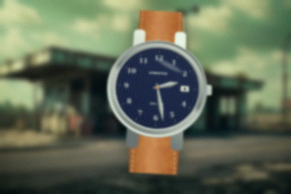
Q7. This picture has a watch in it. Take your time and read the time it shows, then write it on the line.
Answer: 2:28
